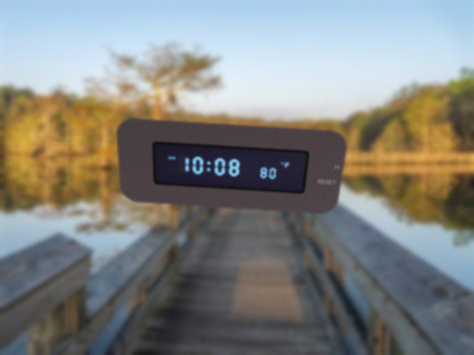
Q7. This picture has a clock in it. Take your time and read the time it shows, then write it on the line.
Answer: 10:08
